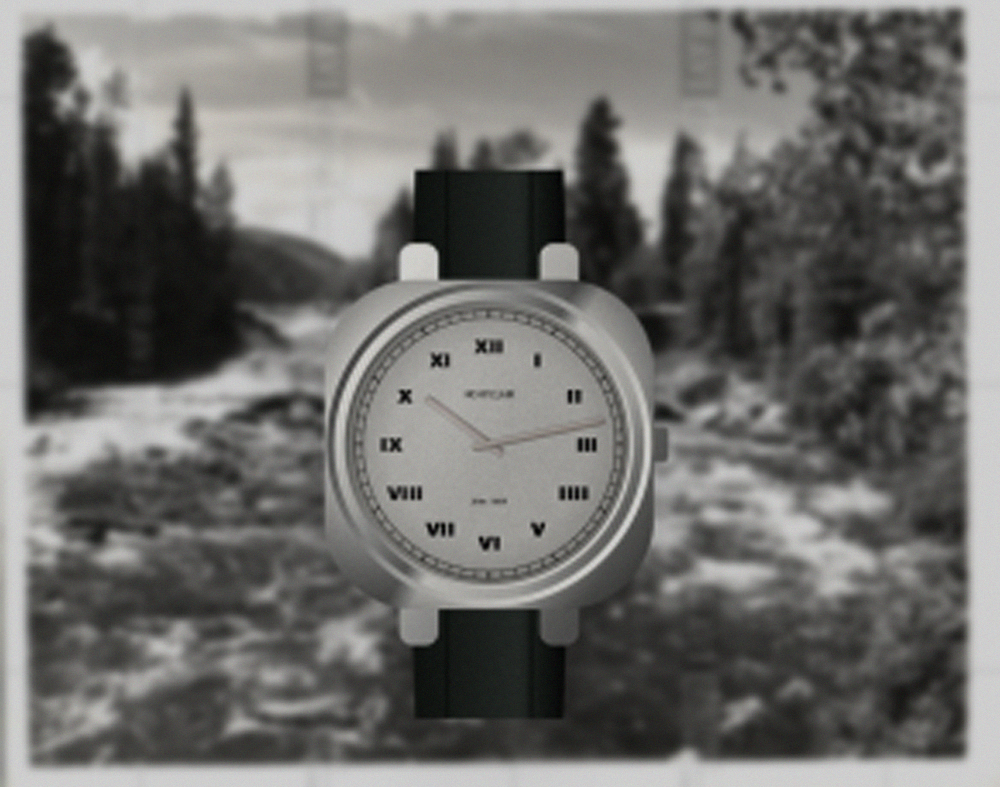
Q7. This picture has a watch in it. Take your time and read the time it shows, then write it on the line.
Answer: 10:13
